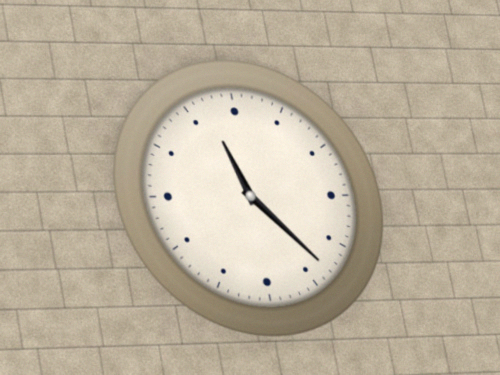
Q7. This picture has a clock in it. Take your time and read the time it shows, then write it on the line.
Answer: 11:23
